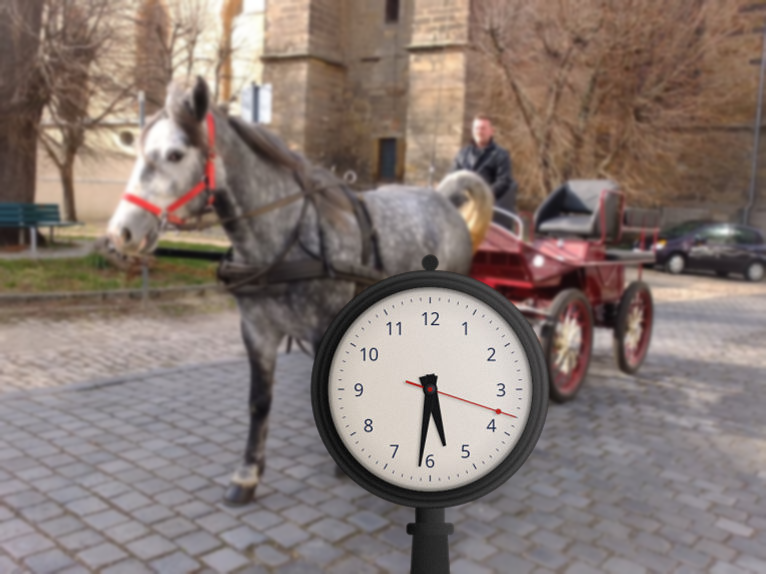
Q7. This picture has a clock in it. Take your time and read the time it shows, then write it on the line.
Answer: 5:31:18
